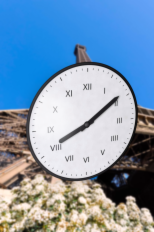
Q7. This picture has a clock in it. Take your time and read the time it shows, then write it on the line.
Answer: 8:09
